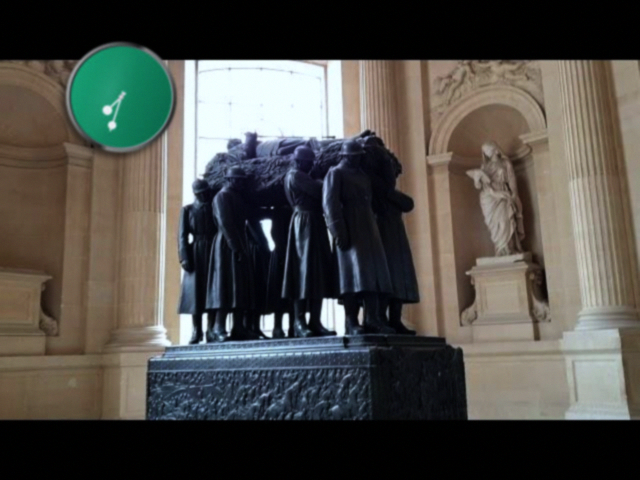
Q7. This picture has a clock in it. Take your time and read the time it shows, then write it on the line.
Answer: 7:33
